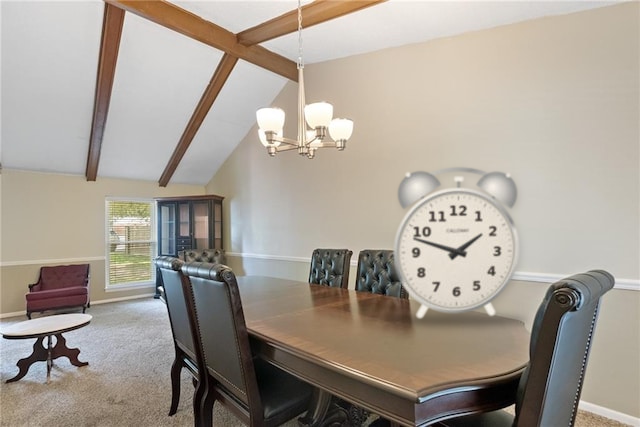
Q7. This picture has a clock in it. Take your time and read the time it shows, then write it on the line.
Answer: 1:48
